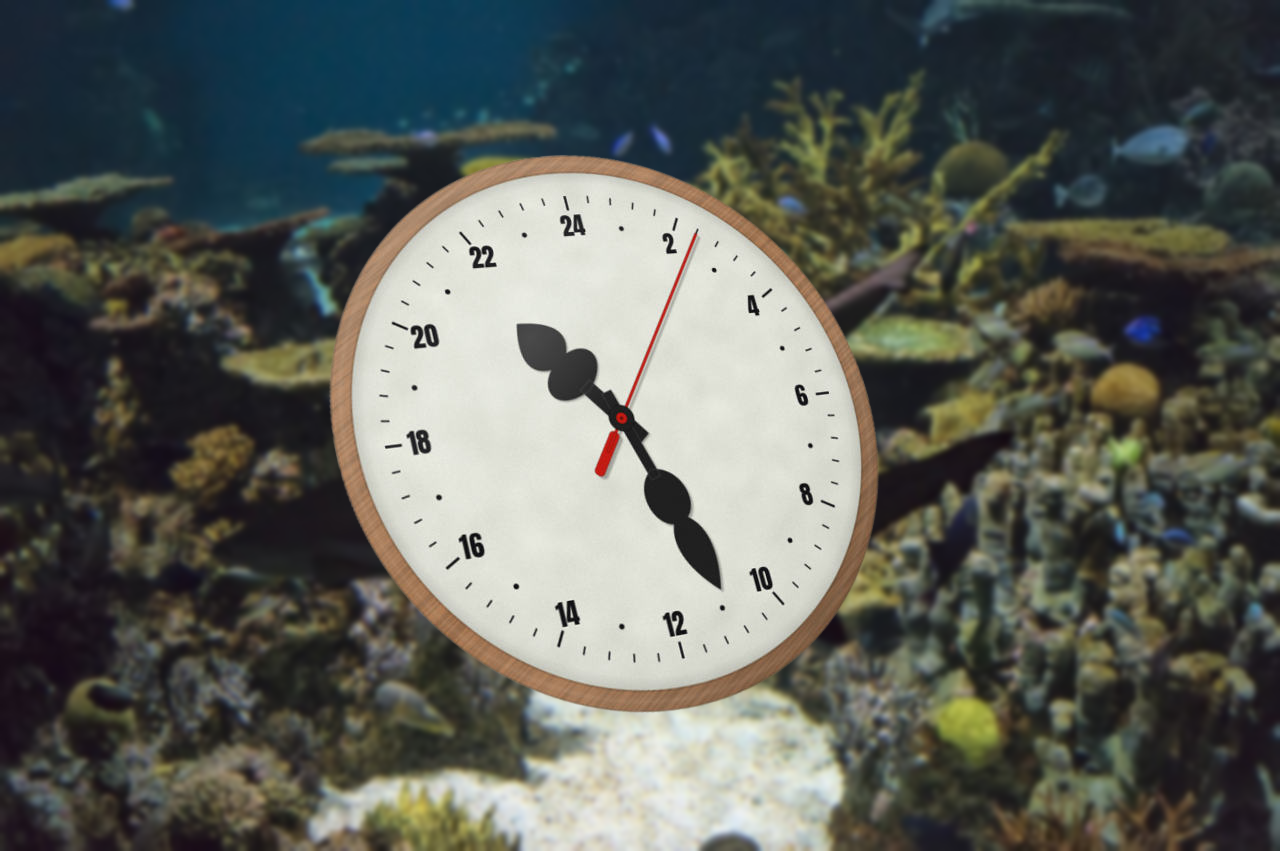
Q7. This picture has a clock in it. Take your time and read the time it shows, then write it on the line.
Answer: 21:27:06
